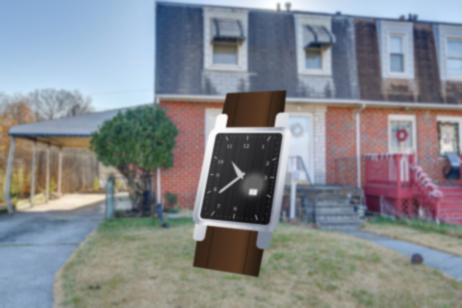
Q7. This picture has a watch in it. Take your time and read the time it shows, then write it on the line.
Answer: 10:38
